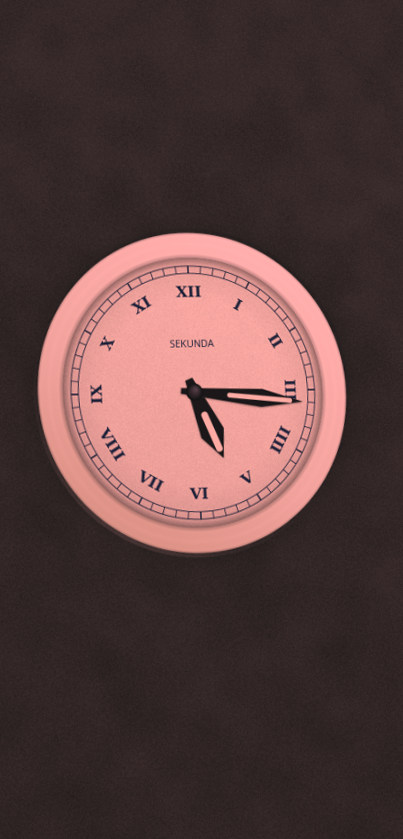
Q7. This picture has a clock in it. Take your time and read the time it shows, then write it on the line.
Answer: 5:16
